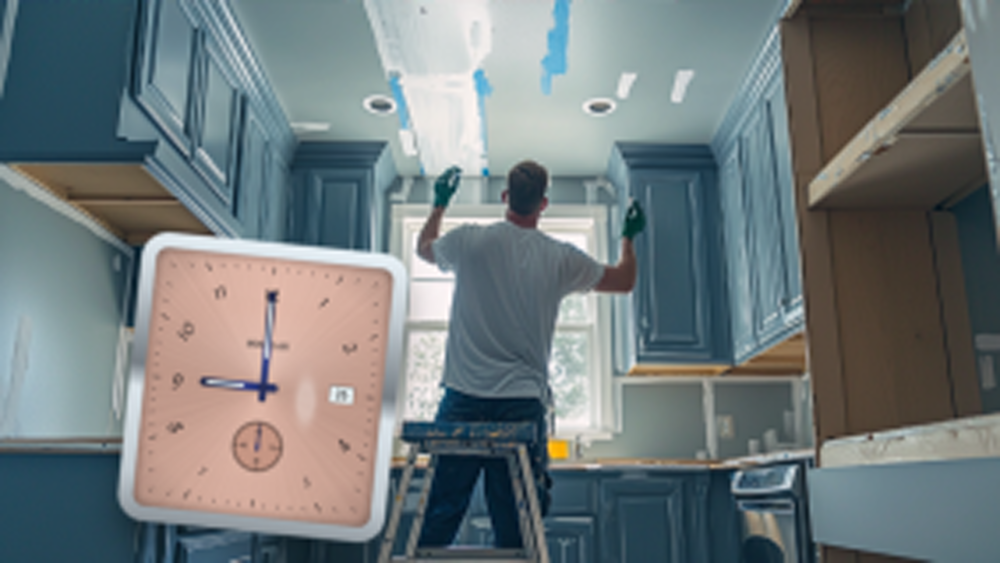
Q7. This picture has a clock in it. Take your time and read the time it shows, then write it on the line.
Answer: 9:00
